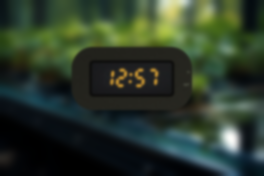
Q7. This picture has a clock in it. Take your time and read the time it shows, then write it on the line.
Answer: 12:57
